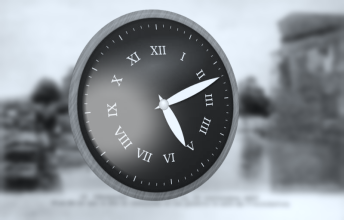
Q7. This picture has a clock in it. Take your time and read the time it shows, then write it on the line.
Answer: 5:12
